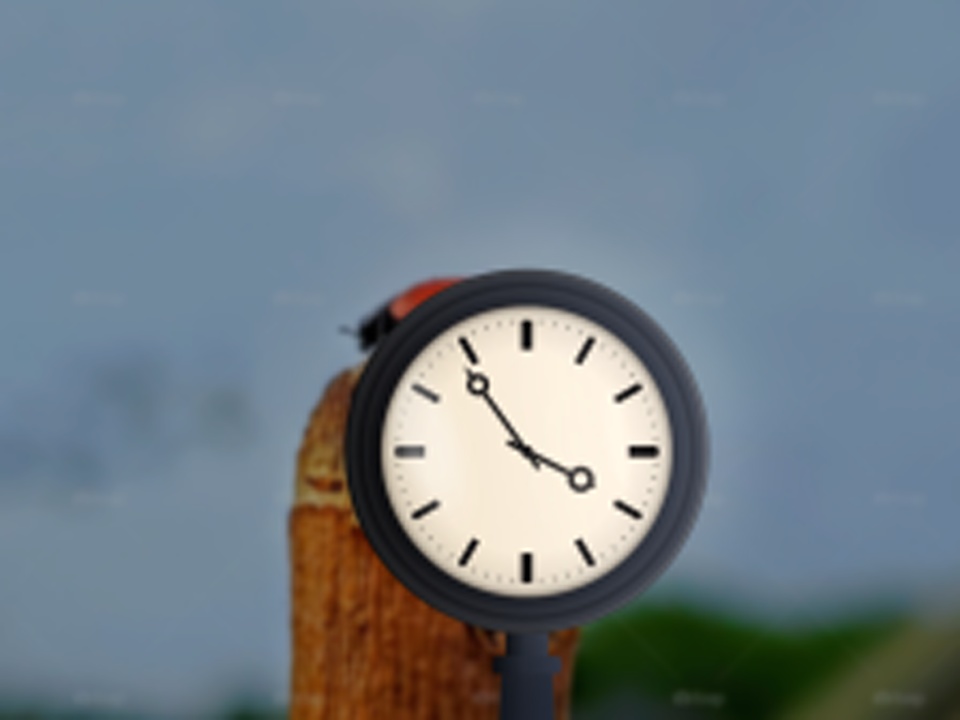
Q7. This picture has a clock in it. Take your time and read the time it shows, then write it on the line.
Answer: 3:54
